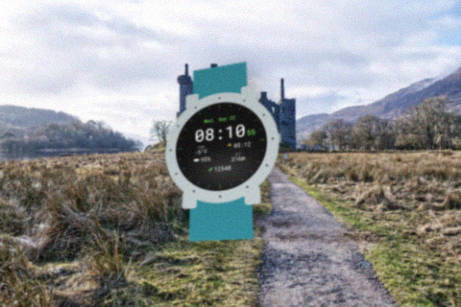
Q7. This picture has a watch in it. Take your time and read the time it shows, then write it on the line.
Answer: 8:10
